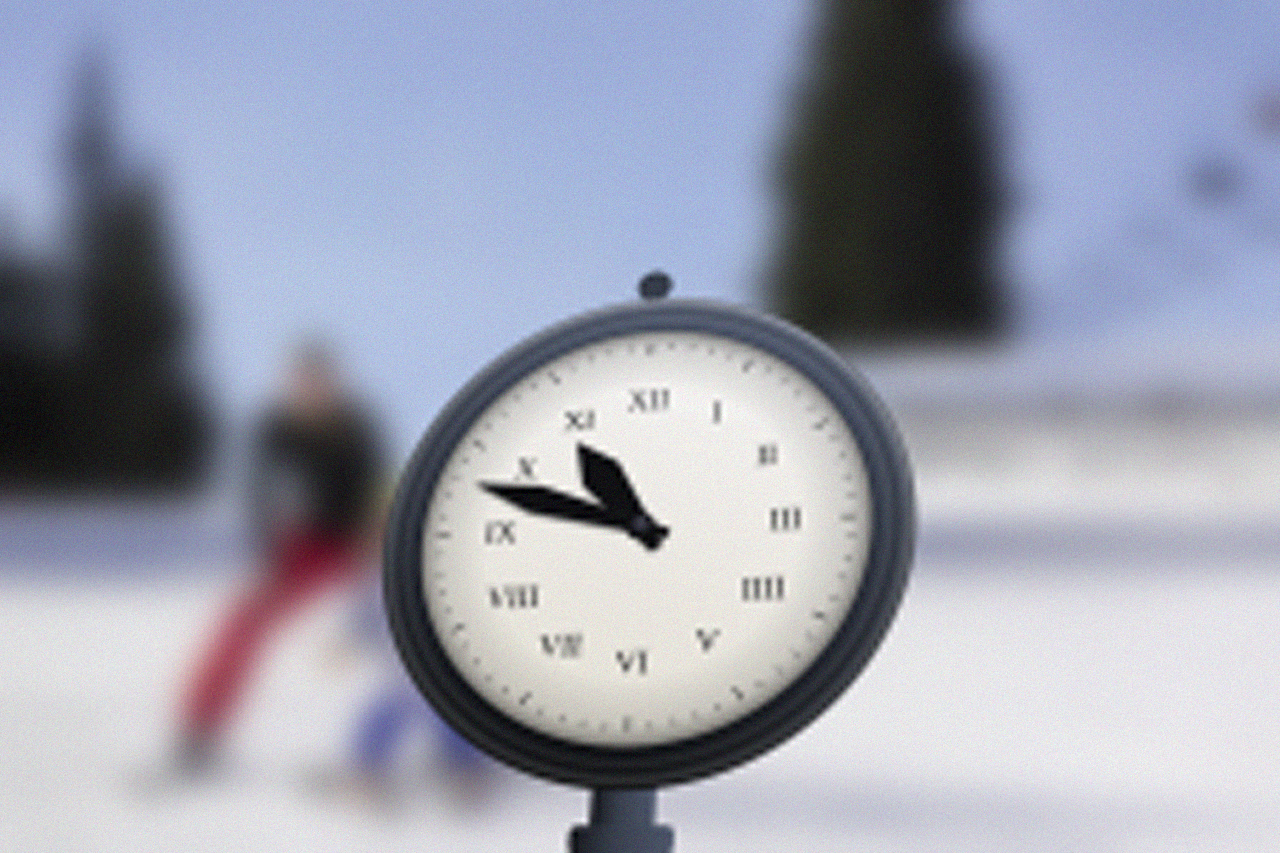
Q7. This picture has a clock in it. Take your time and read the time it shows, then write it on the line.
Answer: 10:48
